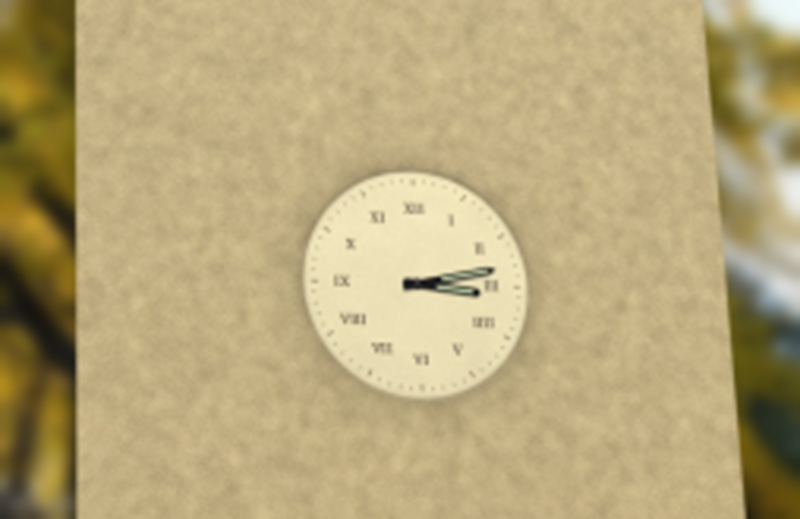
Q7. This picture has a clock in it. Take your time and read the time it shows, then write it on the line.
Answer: 3:13
